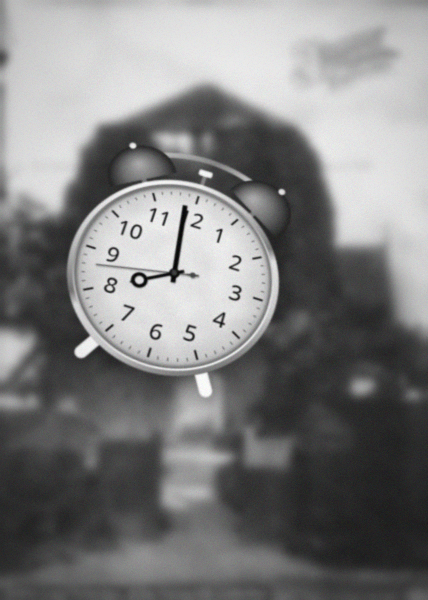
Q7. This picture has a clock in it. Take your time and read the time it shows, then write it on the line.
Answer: 7:58:43
